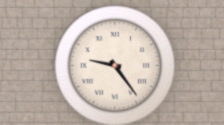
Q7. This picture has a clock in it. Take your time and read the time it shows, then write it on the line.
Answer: 9:24
